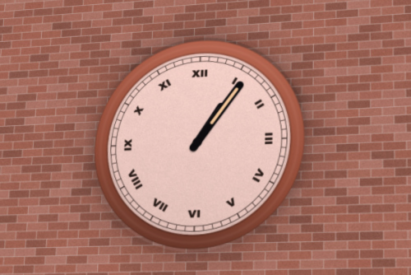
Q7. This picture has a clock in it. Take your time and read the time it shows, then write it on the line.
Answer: 1:06
